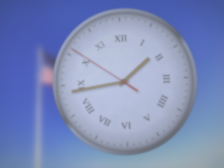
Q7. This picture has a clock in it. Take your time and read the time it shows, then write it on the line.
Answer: 1:43:51
